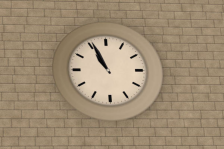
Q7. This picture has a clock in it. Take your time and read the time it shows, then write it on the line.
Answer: 10:56
